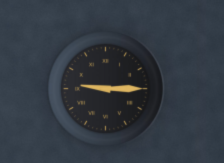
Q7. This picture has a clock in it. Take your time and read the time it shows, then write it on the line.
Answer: 9:15
